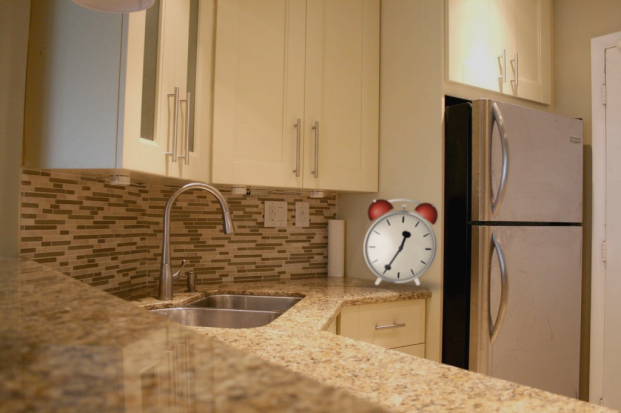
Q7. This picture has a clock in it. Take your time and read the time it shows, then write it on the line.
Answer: 12:35
